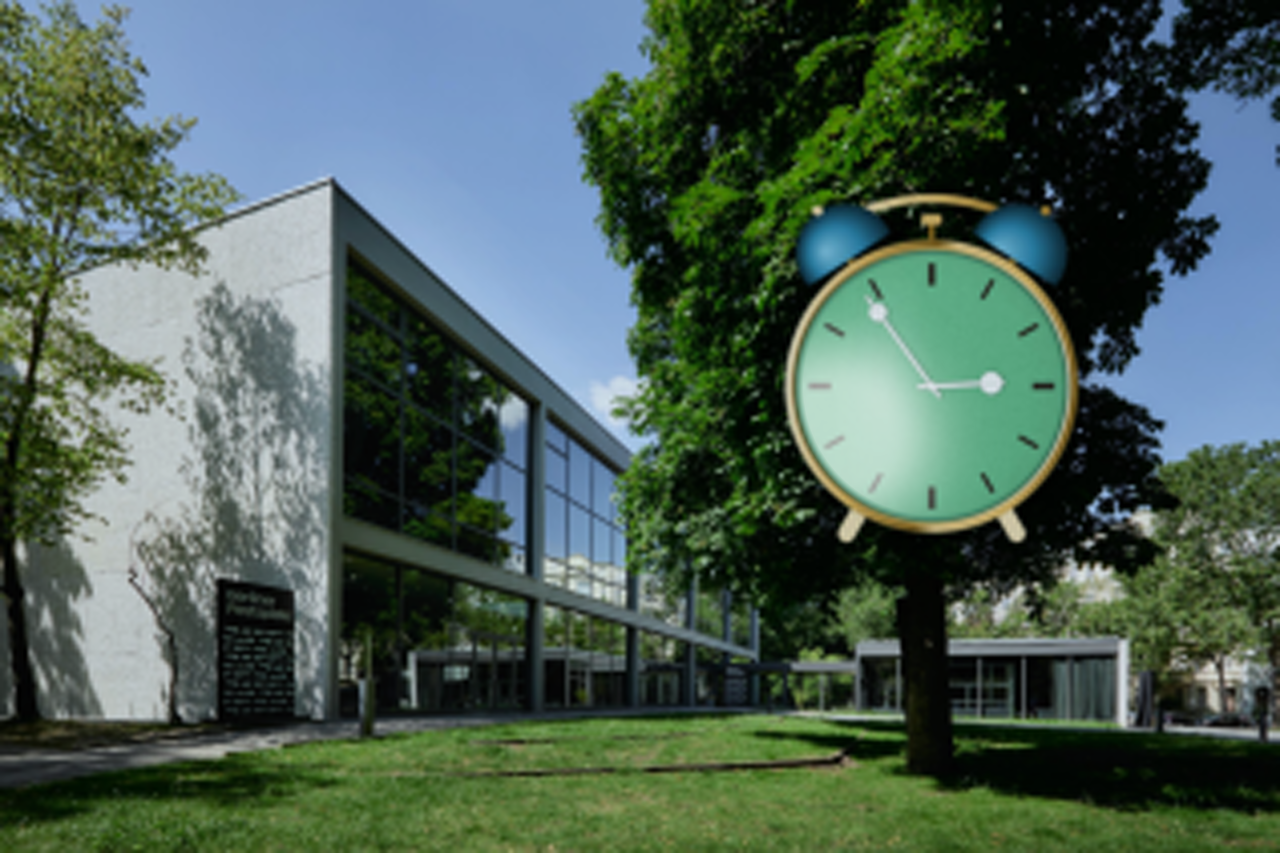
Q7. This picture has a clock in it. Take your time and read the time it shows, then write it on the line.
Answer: 2:54
